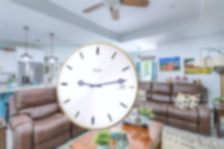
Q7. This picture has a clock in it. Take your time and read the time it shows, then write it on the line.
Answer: 9:13
